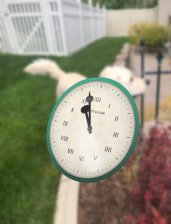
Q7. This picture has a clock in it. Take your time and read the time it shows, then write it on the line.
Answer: 10:57
